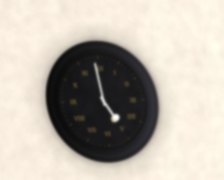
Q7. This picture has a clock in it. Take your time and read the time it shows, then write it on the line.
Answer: 4:59
